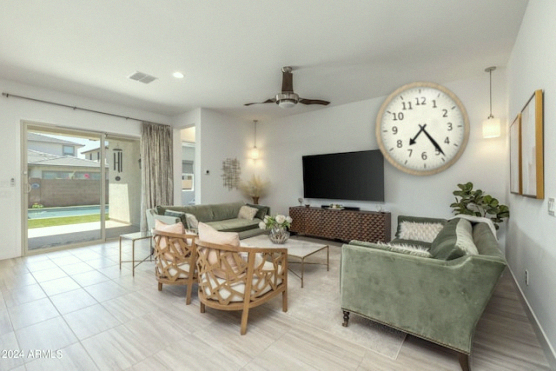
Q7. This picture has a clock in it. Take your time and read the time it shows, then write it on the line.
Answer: 7:24
